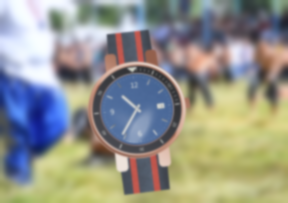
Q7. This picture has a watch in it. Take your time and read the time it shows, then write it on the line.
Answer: 10:36
